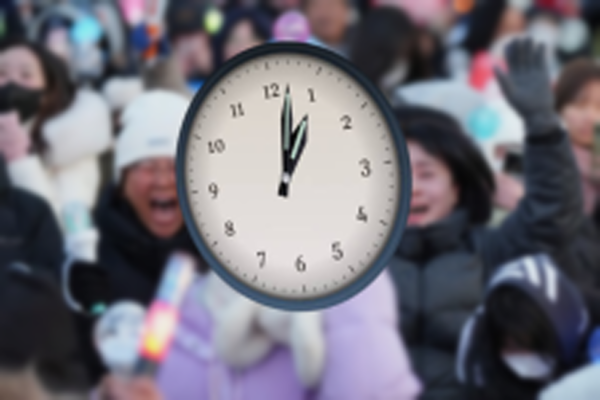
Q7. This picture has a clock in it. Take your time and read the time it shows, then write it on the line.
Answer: 1:02
